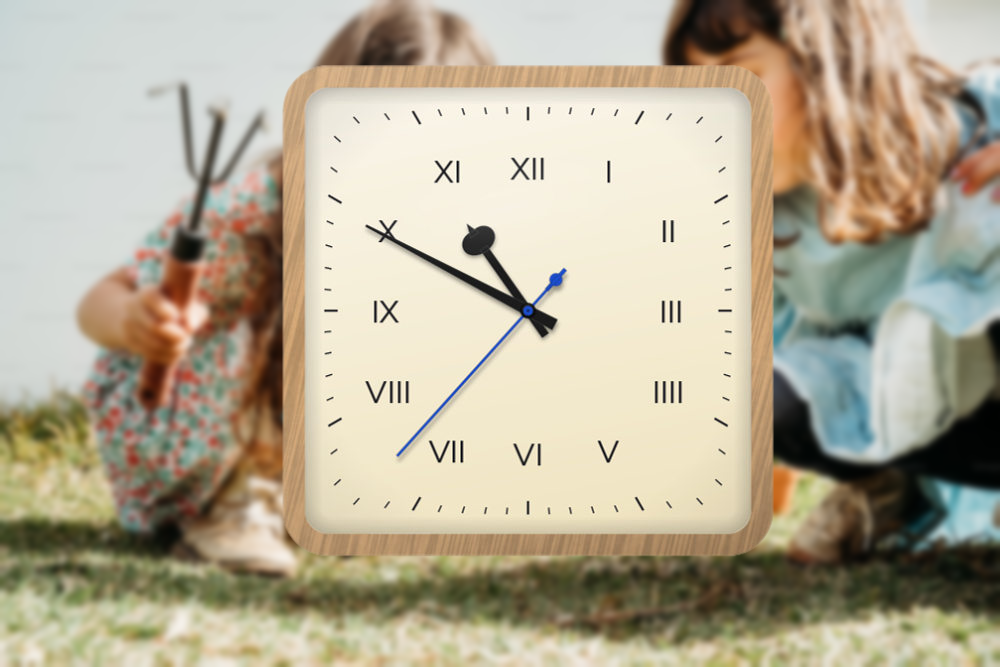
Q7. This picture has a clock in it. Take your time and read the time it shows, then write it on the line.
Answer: 10:49:37
